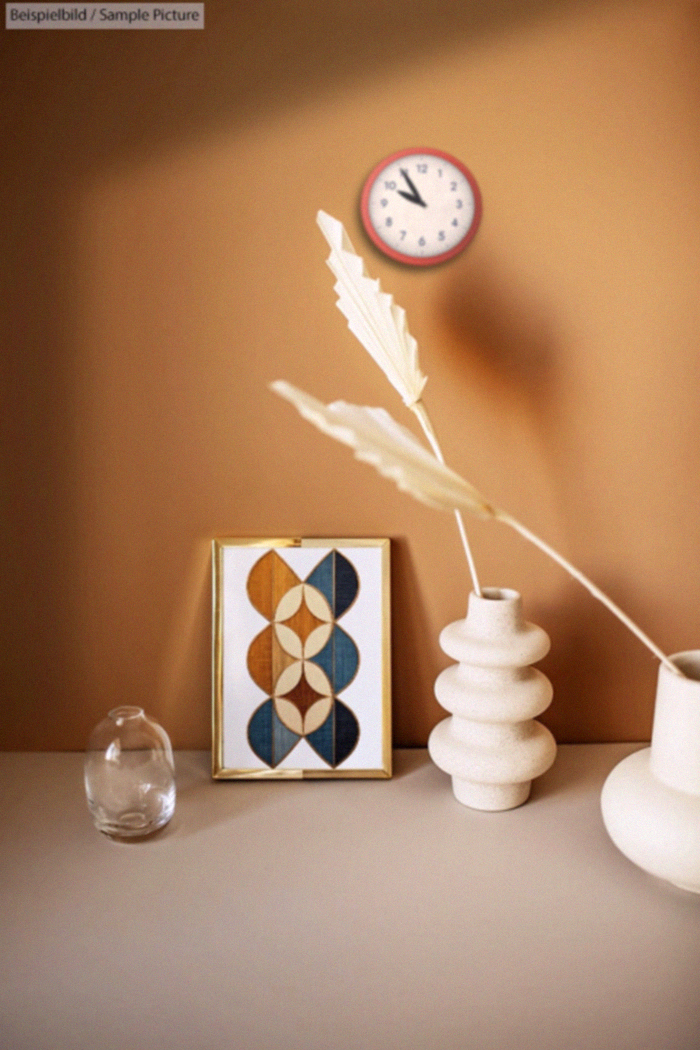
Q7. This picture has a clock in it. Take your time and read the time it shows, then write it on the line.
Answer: 9:55
